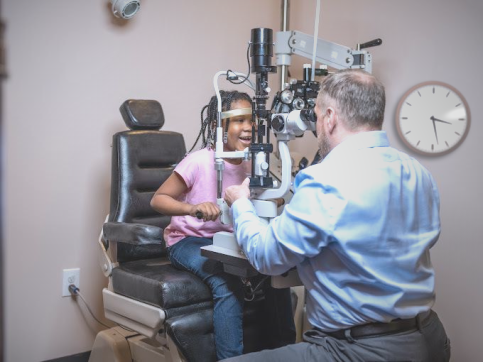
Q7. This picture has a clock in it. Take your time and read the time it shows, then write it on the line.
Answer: 3:28
